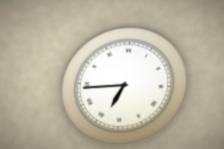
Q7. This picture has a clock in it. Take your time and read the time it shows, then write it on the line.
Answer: 6:44
